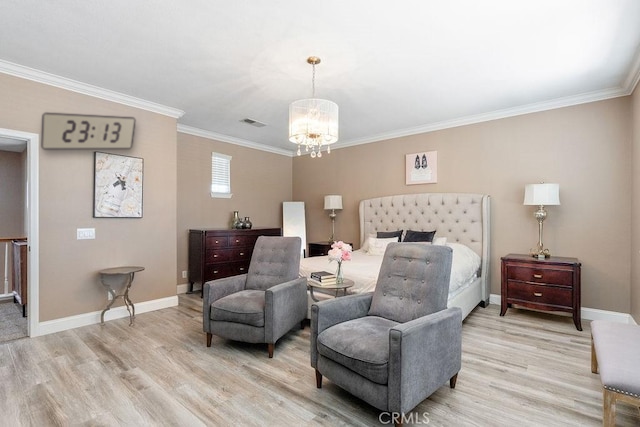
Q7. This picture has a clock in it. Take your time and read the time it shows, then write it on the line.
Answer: 23:13
